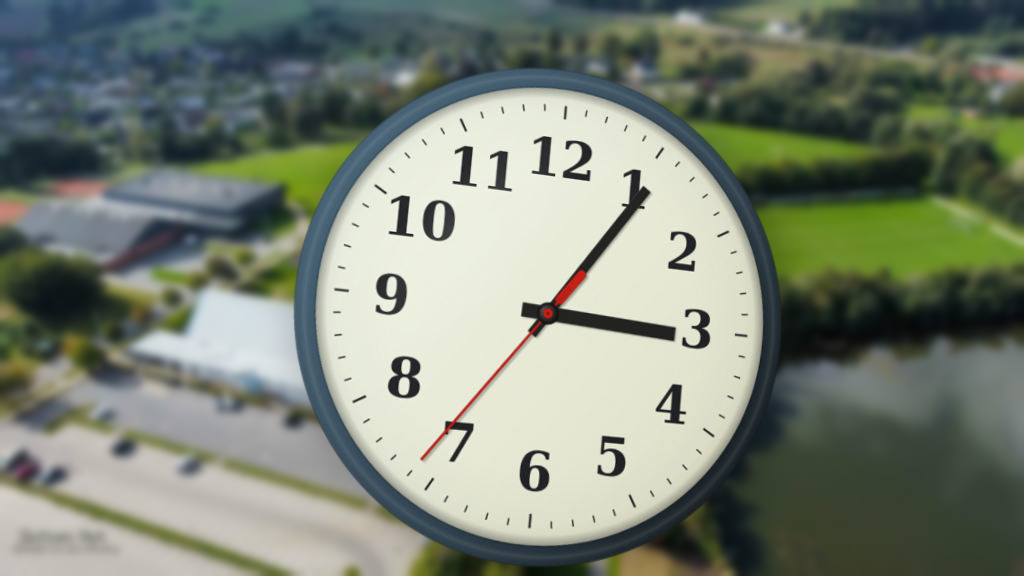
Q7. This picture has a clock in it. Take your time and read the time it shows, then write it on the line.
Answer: 3:05:36
